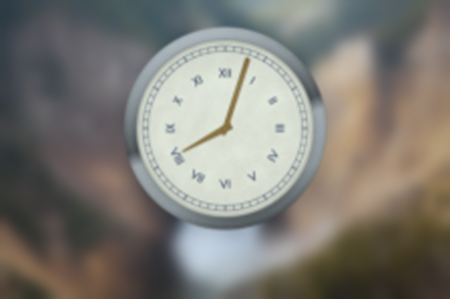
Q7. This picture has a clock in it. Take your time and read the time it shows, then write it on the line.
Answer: 8:03
